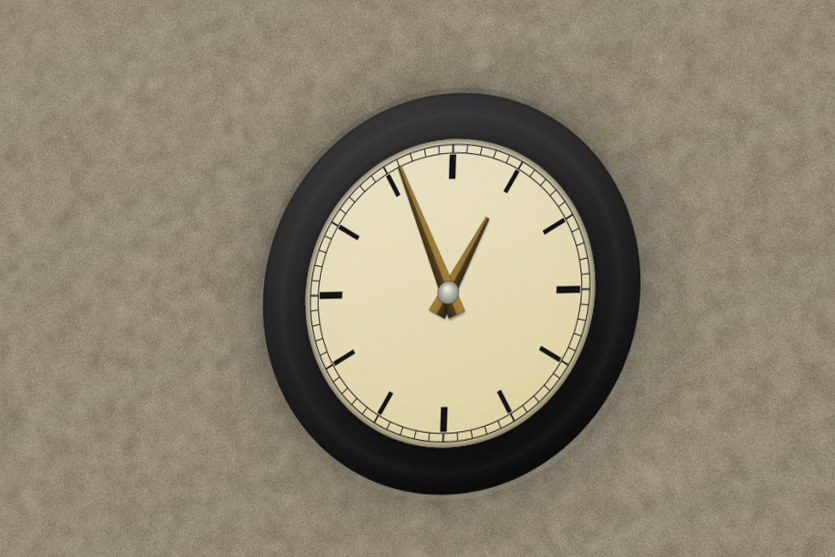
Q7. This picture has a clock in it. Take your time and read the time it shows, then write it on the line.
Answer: 12:56
